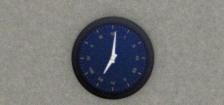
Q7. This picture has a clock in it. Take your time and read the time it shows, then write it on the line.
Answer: 7:01
